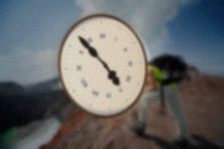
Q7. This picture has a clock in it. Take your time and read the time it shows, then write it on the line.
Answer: 4:53
